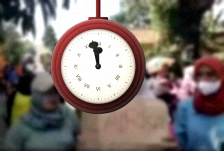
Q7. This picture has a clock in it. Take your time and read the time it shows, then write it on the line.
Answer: 11:58
